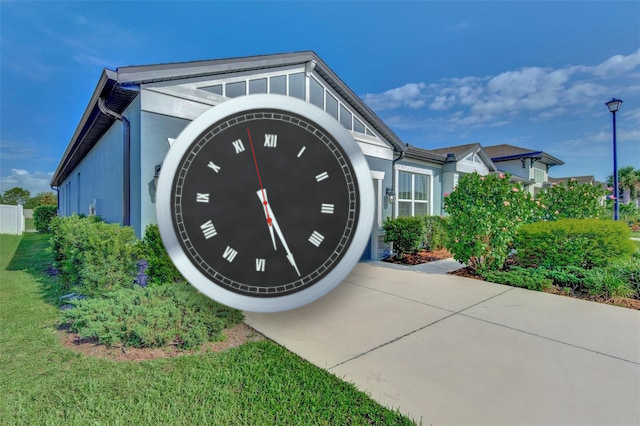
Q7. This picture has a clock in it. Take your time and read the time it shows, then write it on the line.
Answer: 5:24:57
